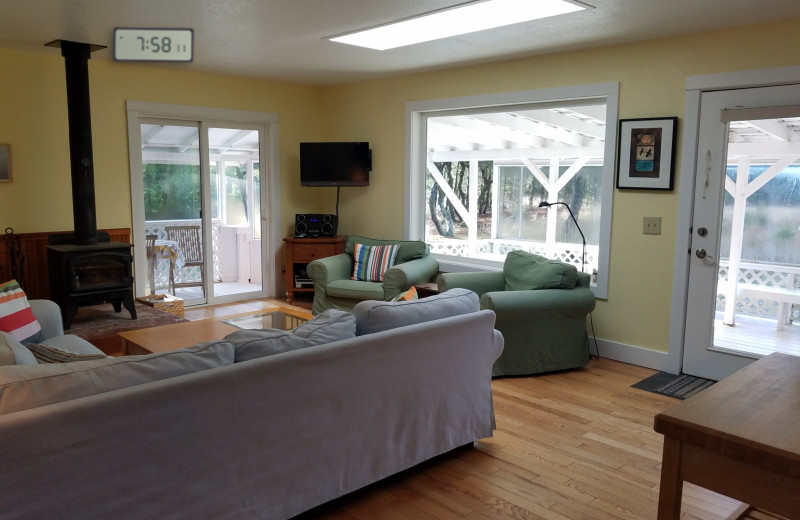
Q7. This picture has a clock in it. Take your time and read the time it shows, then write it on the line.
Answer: 7:58
